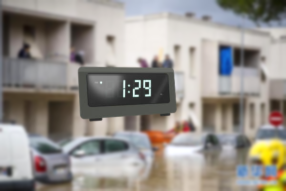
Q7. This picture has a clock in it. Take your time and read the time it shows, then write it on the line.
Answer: 1:29
